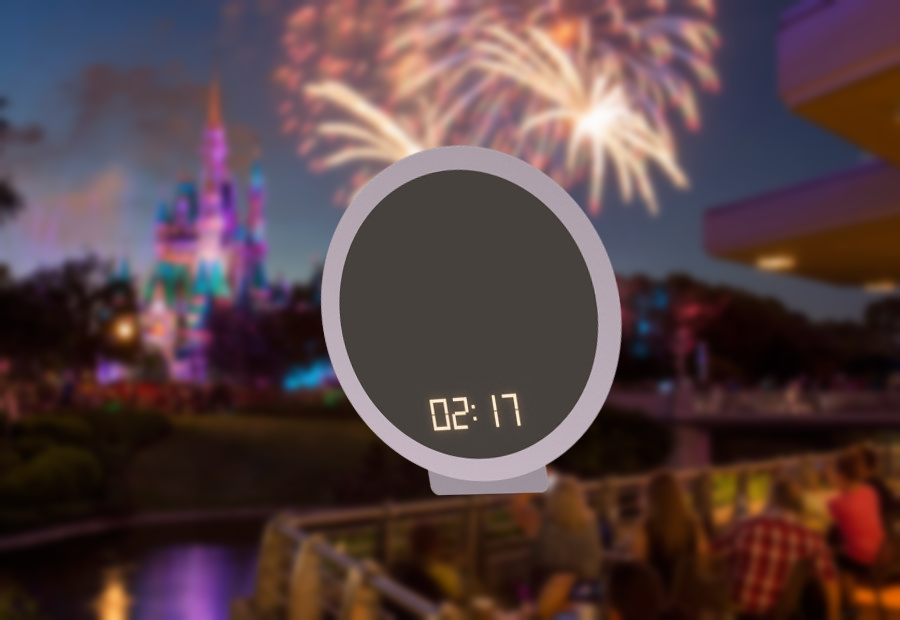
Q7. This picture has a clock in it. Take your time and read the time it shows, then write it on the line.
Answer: 2:17
